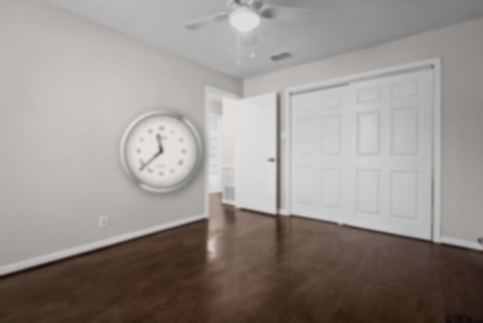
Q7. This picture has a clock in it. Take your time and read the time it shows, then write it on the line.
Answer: 11:38
